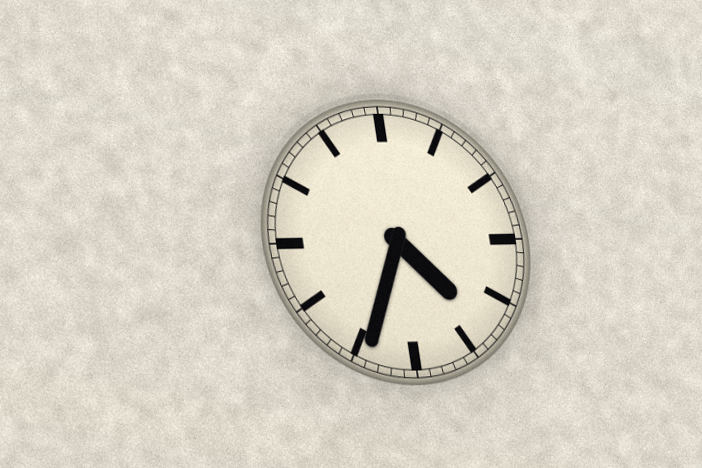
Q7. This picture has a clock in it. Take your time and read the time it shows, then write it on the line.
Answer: 4:34
